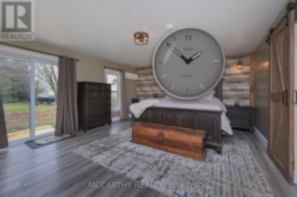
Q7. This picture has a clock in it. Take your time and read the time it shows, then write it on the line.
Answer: 1:52
